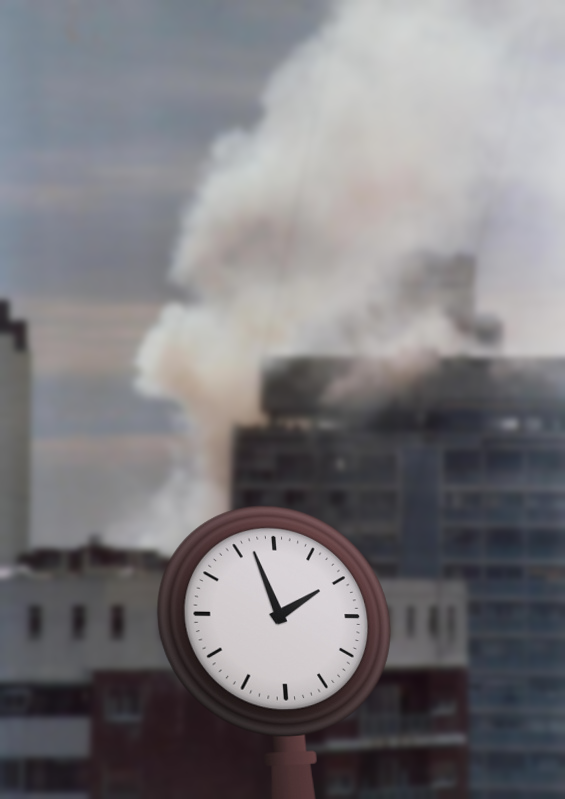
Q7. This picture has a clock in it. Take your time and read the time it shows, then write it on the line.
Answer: 1:57
